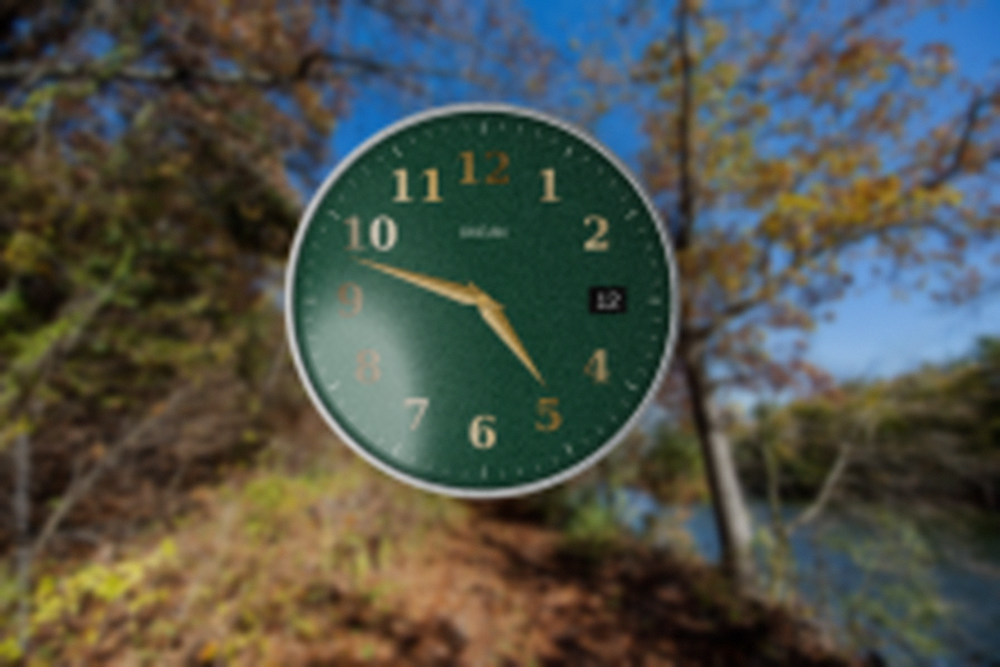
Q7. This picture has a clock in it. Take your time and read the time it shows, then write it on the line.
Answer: 4:48
